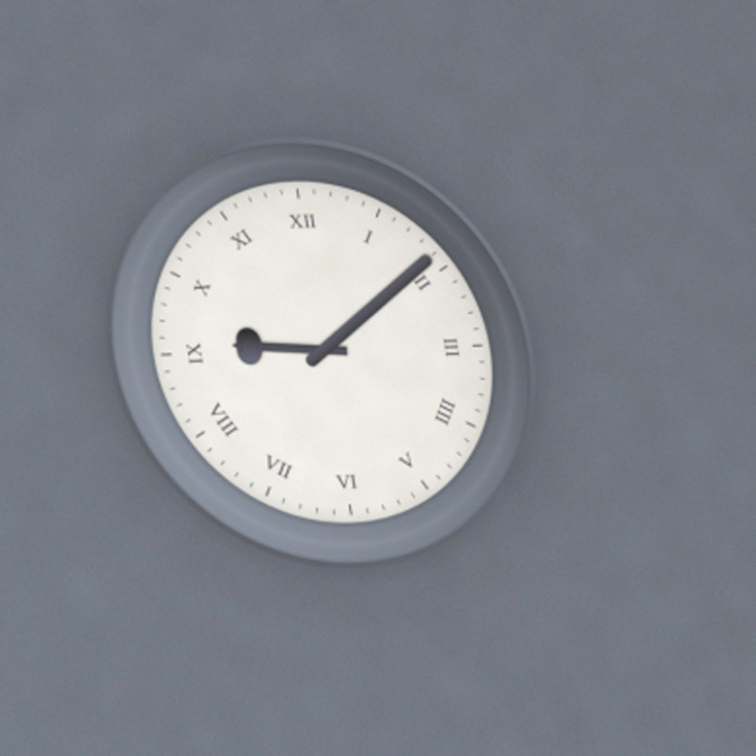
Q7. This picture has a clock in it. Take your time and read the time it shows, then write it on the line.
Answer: 9:09
